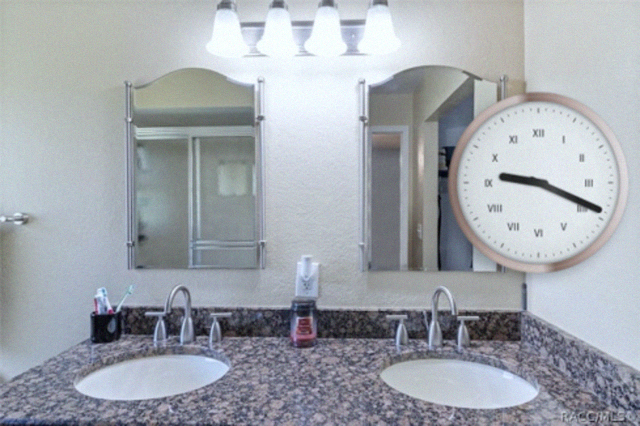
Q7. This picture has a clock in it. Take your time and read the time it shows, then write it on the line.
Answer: 9:19
